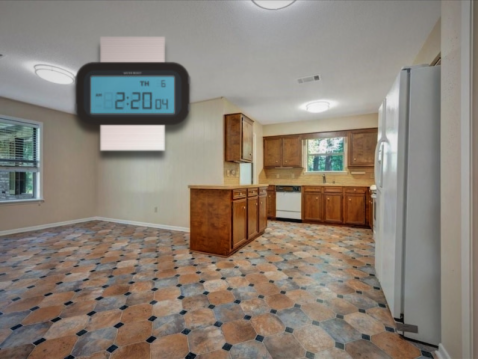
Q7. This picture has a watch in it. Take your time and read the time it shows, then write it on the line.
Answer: 2:20:04
